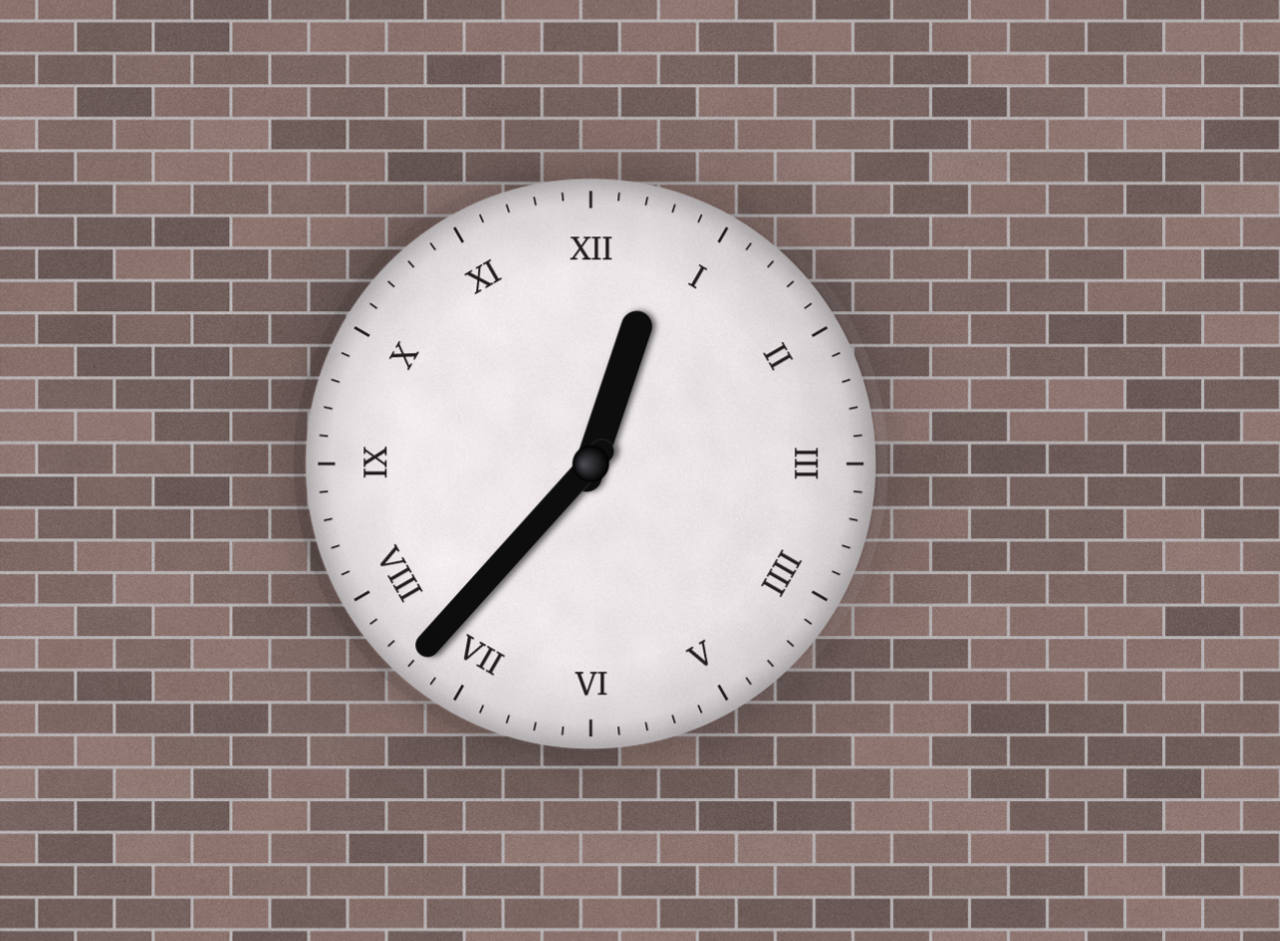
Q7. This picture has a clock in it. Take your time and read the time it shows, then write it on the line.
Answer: 12:37
